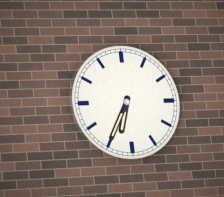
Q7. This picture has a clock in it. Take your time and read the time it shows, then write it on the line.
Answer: 6:35
